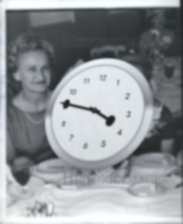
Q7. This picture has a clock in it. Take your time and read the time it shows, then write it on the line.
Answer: 3:46
